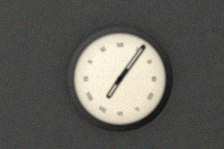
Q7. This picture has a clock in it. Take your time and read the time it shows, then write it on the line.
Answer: 7:06
